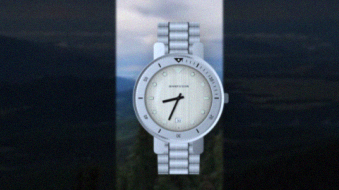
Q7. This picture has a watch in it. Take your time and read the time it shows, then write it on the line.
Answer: 8:34
